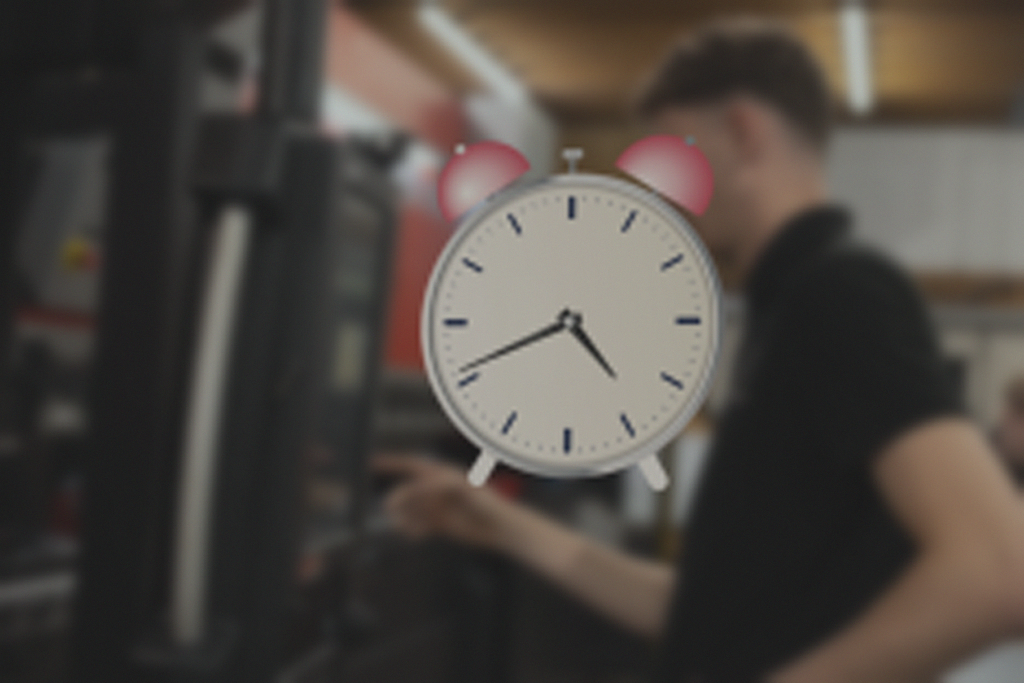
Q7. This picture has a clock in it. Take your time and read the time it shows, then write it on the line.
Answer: 4:41
